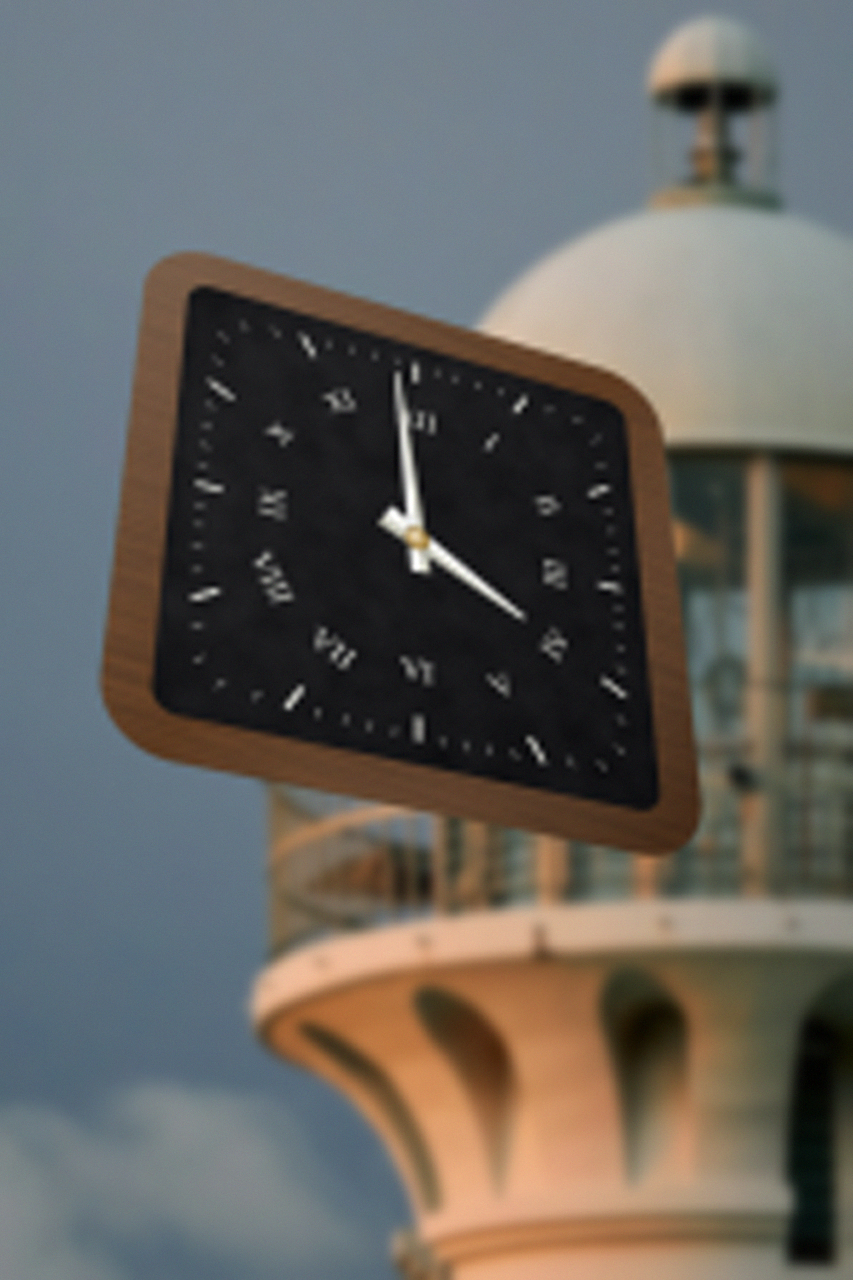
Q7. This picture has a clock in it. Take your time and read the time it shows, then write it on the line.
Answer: 3:59
